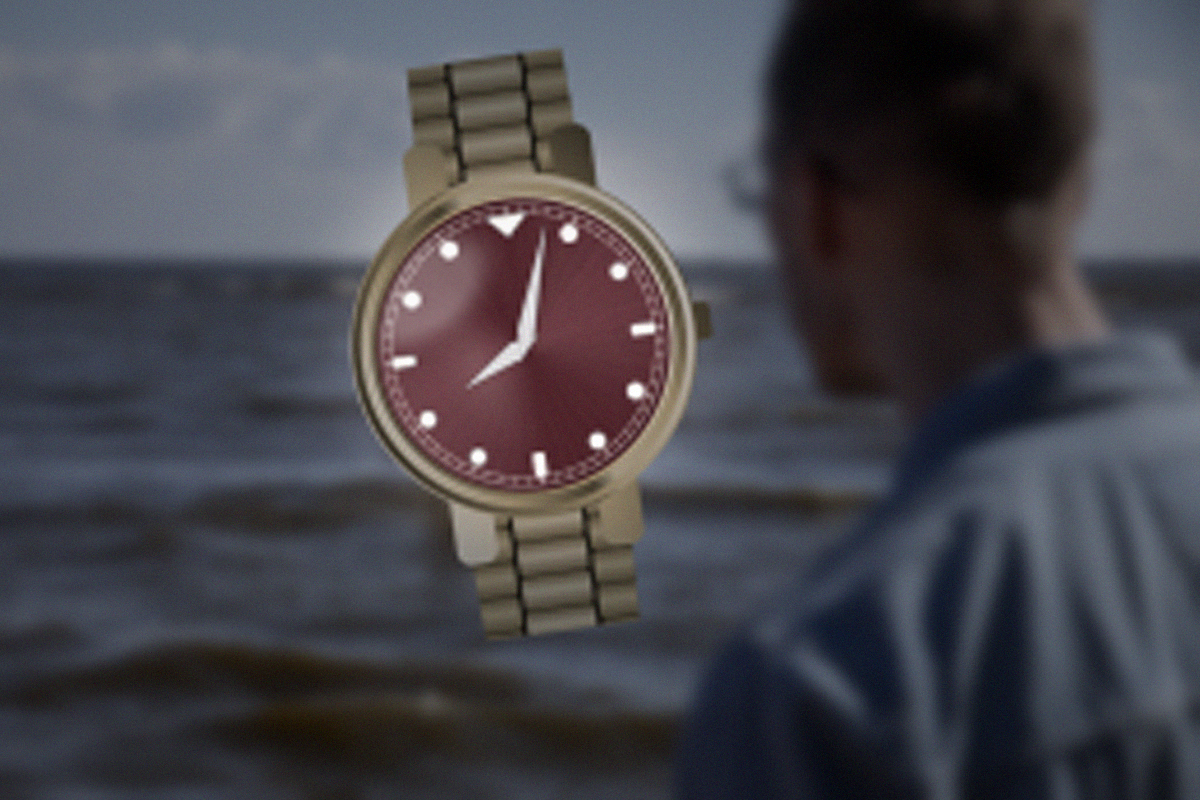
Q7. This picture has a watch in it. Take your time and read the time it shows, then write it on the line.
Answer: 8:03
